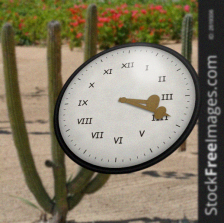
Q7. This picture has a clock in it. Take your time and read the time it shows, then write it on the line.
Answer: 3:19
